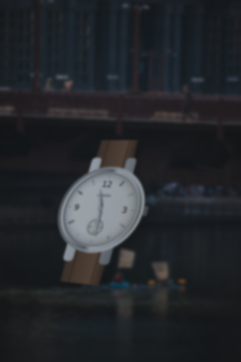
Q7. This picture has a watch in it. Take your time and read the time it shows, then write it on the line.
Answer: 11:29
